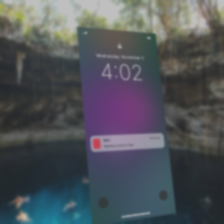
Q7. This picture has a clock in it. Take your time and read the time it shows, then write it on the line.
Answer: 4:02
